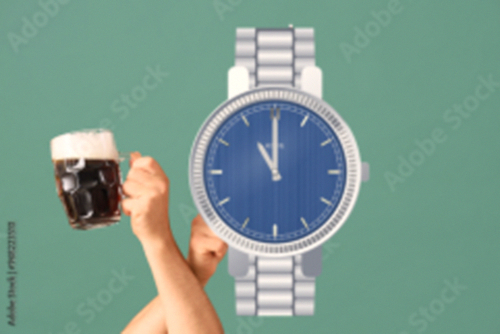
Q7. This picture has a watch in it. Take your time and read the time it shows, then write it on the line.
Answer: 11:00
